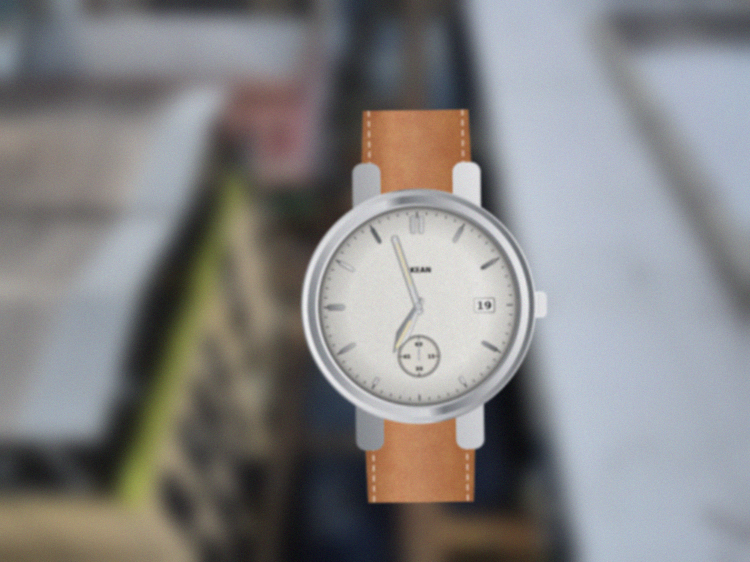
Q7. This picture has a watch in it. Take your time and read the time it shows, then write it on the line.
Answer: 6:57
